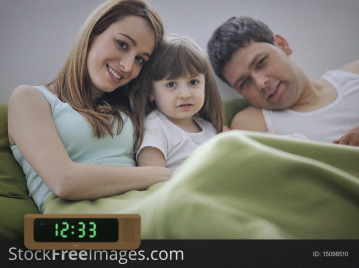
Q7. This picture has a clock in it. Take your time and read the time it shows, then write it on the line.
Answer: 12:33
